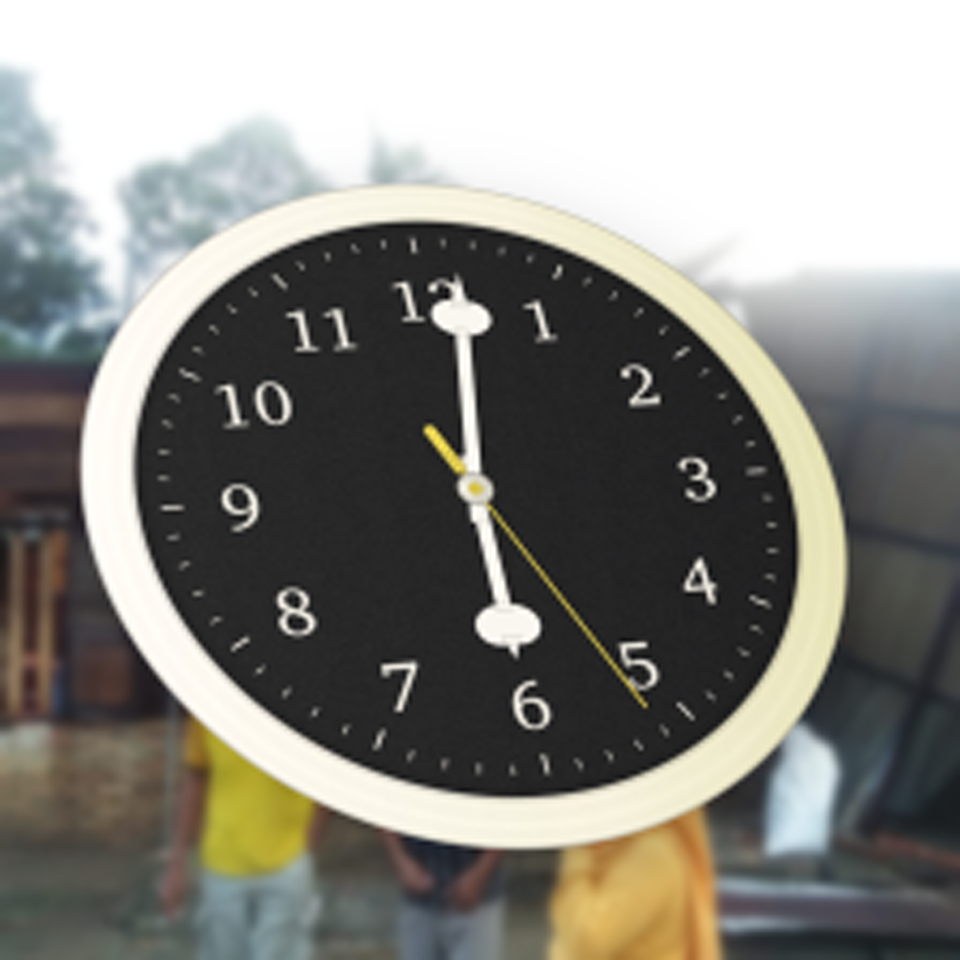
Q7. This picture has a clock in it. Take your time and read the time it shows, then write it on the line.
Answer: 6:01:26
